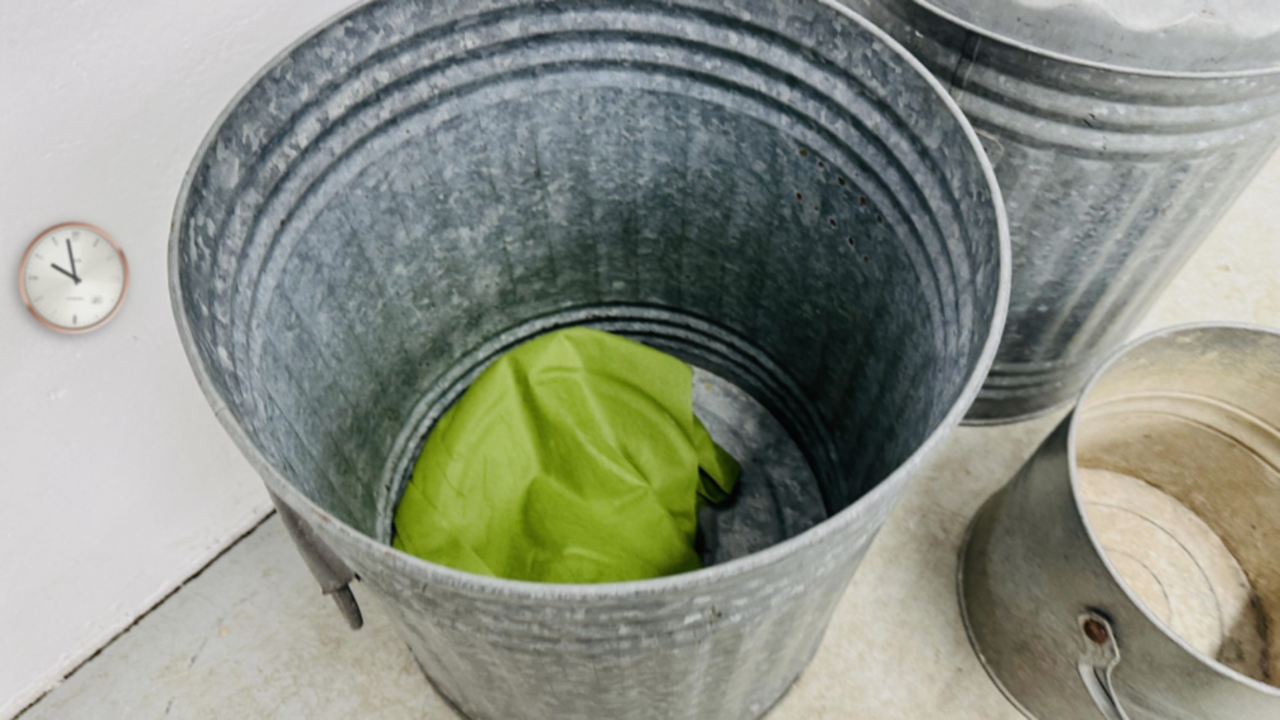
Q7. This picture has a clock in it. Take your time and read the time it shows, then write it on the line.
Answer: 9:58
